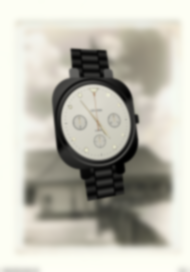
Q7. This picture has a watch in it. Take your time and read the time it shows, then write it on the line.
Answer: 4:54
